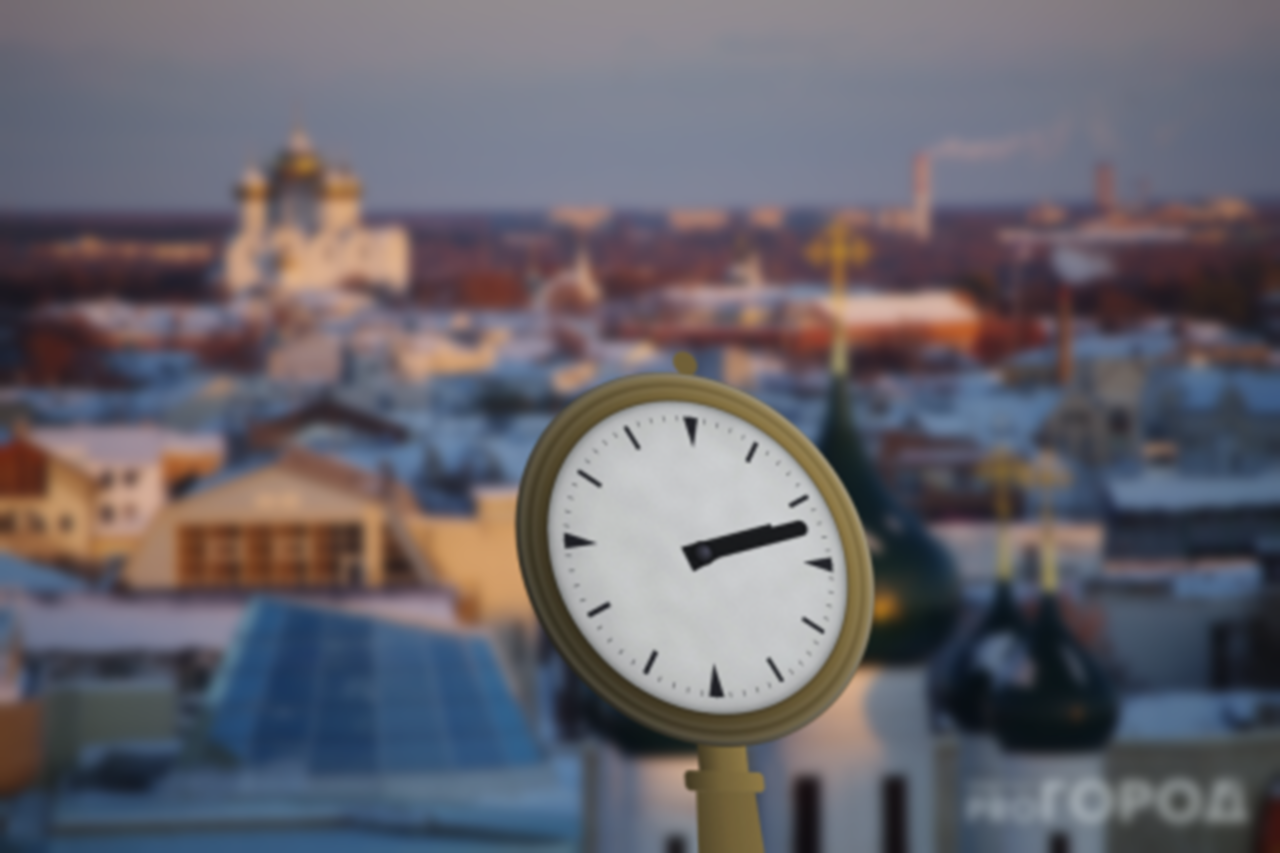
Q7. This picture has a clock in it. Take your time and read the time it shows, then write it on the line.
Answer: 2:12
